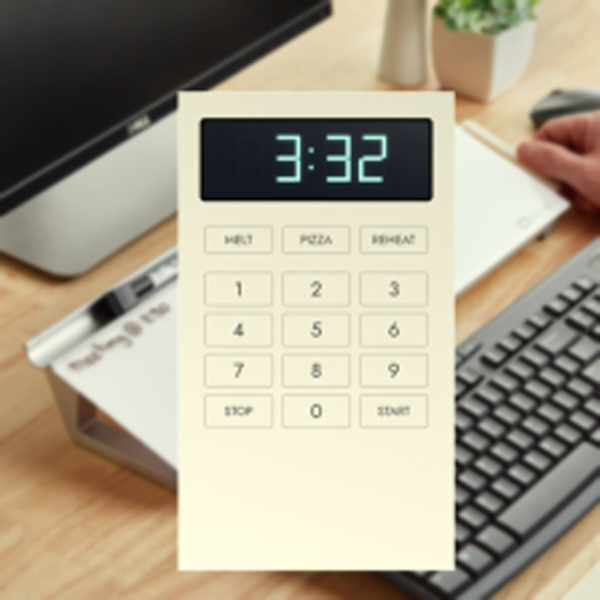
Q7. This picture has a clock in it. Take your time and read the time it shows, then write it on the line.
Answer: 3:32
